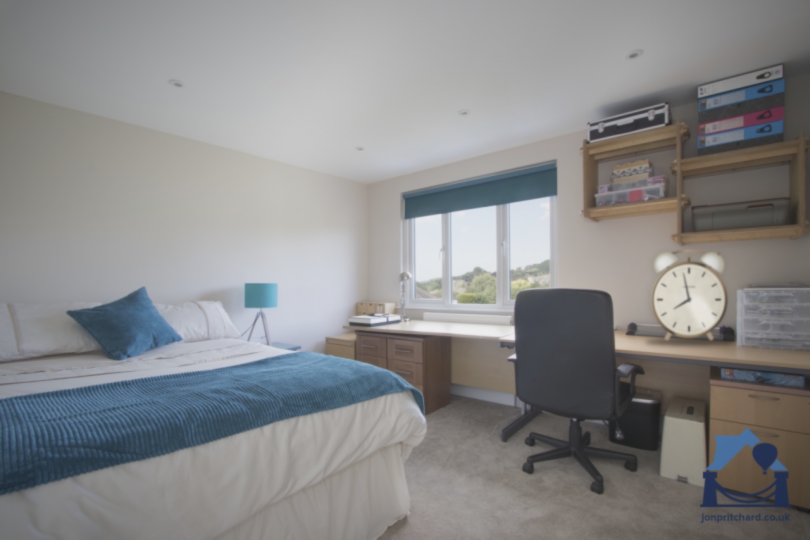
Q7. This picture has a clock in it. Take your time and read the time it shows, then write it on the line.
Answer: 7:58
